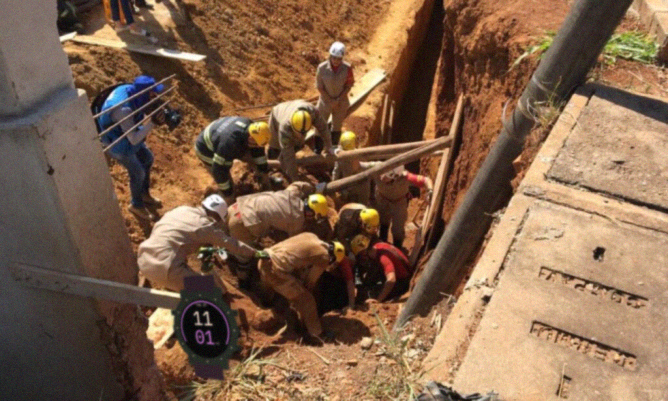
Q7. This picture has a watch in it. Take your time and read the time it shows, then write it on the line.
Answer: 11:01
